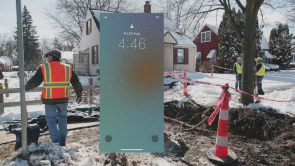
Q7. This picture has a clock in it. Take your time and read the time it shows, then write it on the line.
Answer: 4:46
